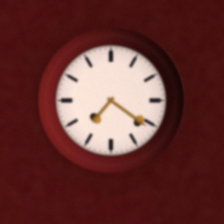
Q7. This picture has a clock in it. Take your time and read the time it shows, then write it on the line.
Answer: 7:21
